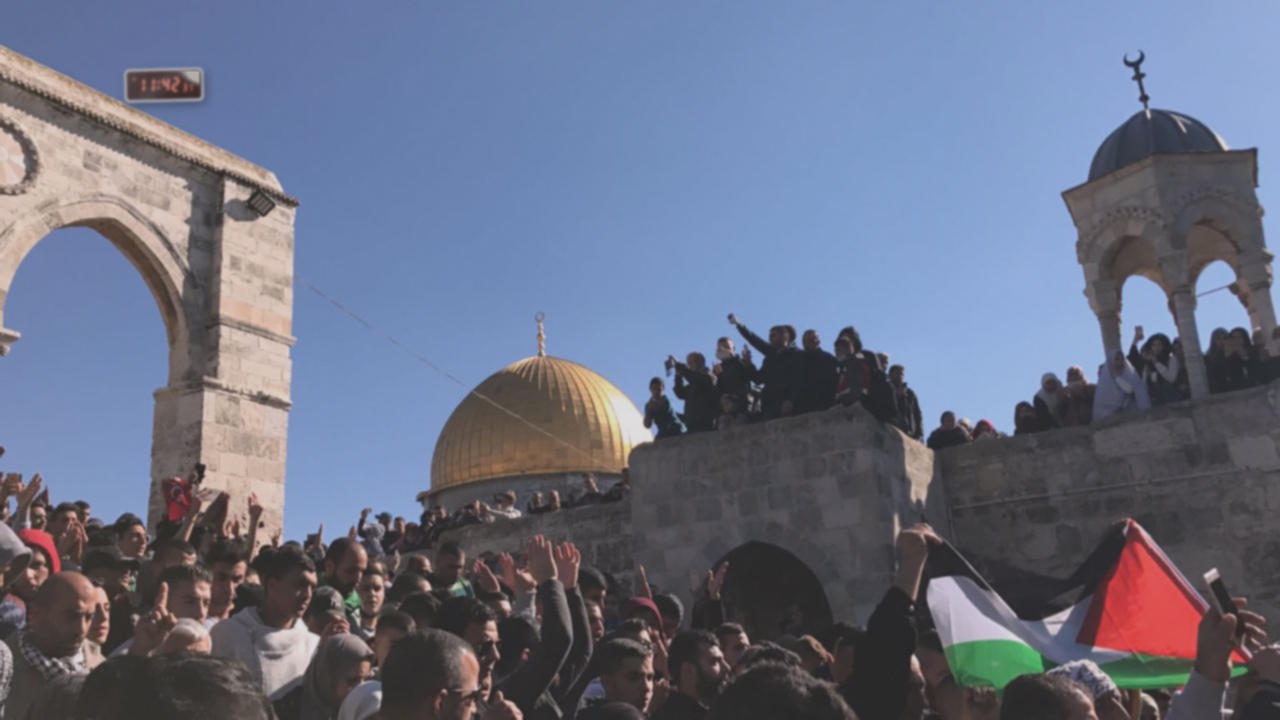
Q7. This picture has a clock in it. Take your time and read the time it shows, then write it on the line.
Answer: 11:42
